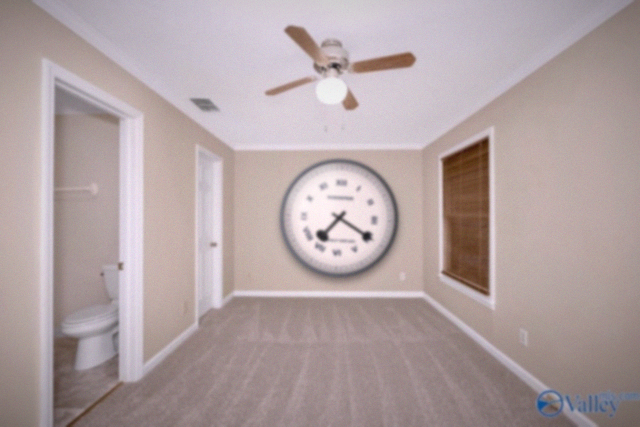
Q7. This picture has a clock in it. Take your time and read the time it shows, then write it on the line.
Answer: 7:20
